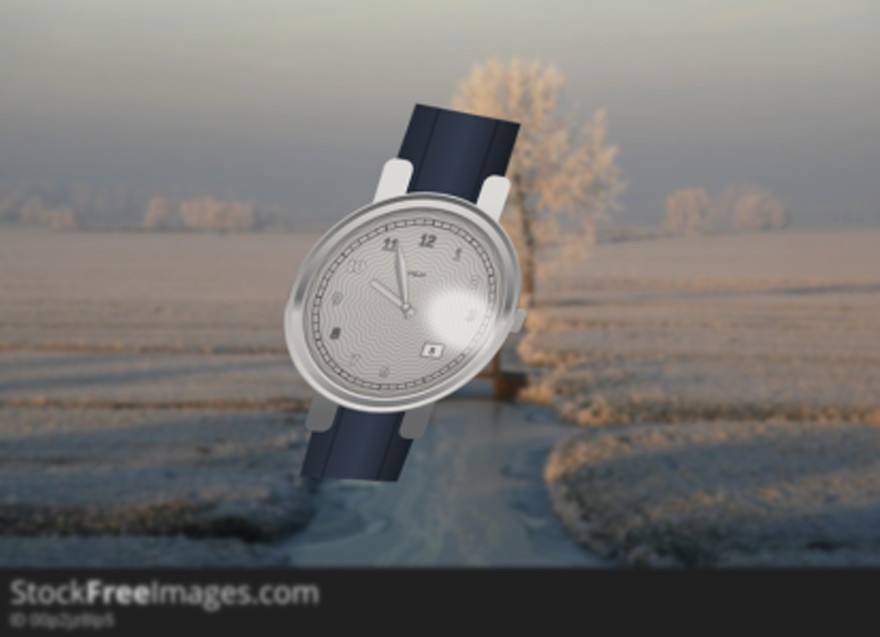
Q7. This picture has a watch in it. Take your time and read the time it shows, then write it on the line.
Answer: 9:56
